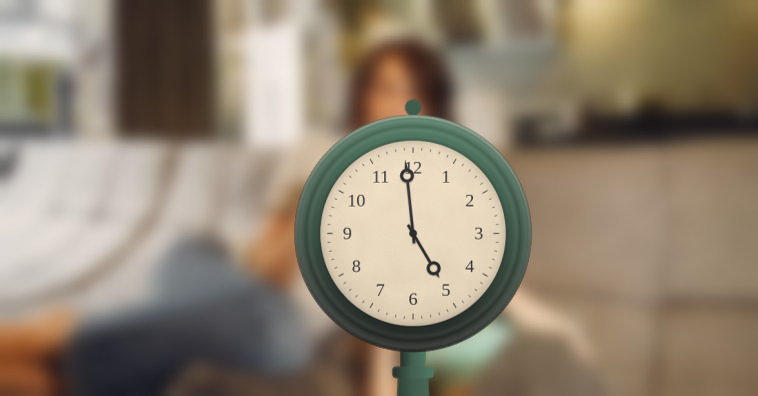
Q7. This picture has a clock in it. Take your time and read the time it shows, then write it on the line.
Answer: 4:59
